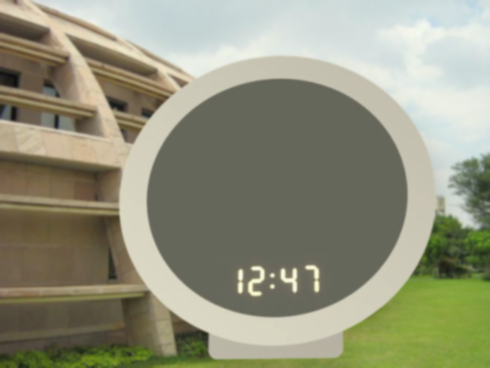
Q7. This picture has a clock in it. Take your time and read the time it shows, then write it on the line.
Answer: 12:47
